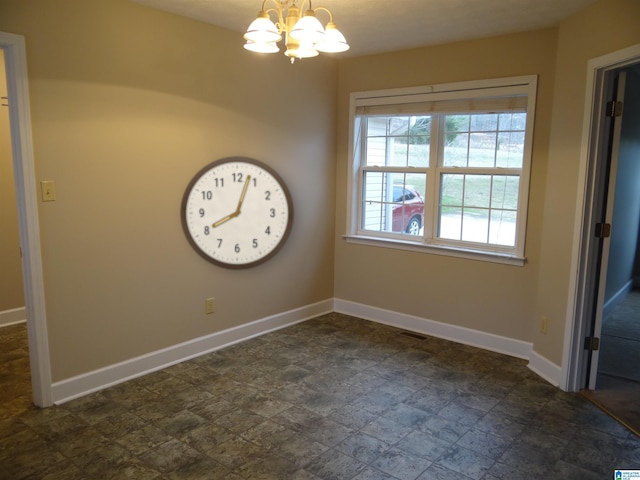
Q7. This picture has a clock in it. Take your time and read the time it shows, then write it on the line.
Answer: 8:03
